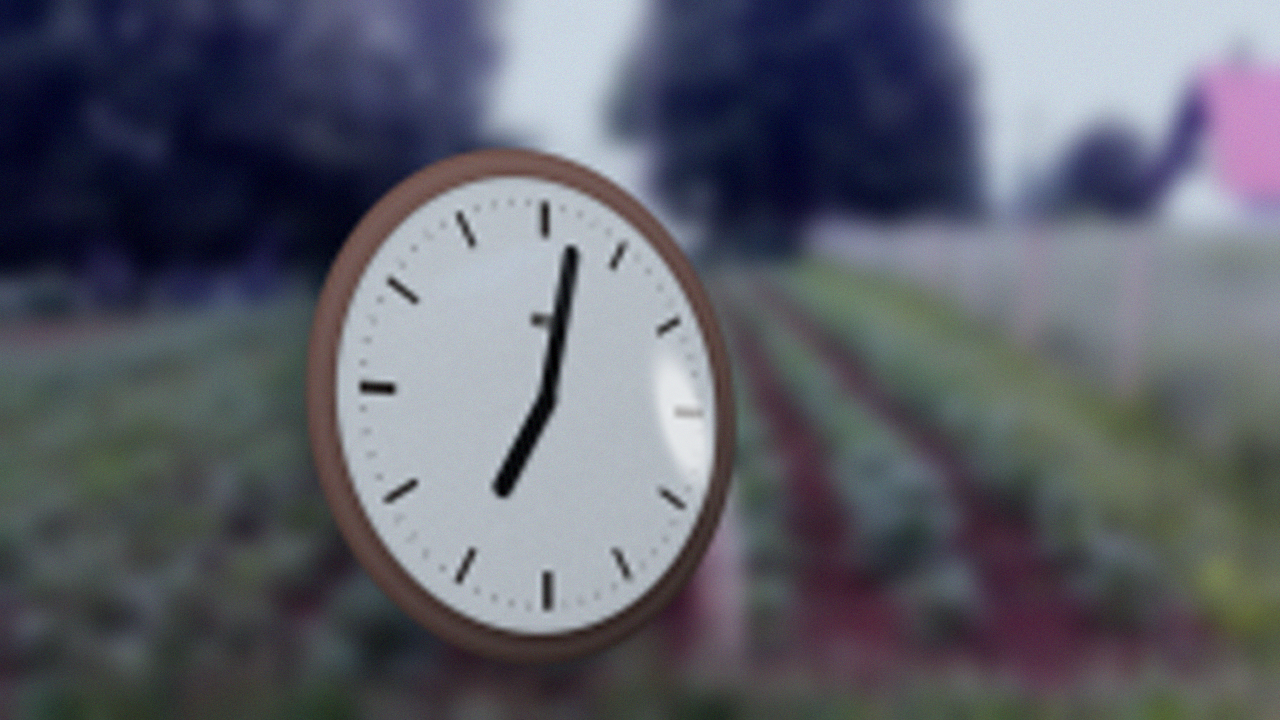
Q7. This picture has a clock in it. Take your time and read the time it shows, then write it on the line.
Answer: 7:02
